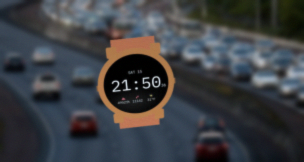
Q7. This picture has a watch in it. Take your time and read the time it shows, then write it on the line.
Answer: 21:50
